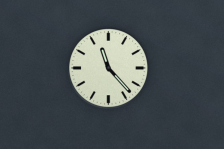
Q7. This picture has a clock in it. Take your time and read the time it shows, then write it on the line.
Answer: 11:23
